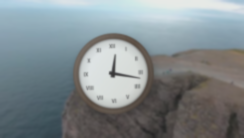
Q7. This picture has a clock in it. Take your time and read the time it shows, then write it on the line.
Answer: 12:17
